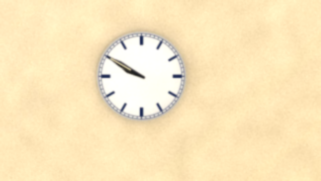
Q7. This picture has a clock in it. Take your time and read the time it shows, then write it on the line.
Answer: 9:50
